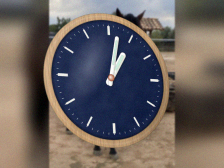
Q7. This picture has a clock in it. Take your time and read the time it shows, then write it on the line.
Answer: 1:02
